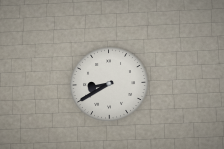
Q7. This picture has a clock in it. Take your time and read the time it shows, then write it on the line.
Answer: 8:40
